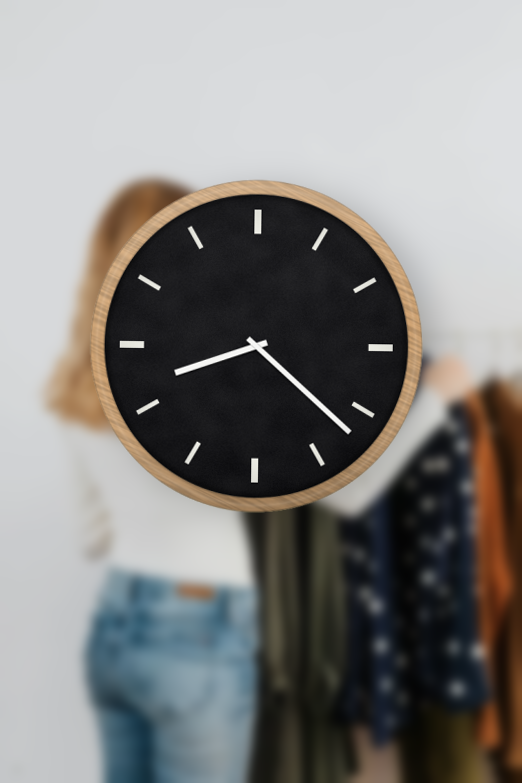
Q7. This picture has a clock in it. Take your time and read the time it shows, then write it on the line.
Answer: 8:22
